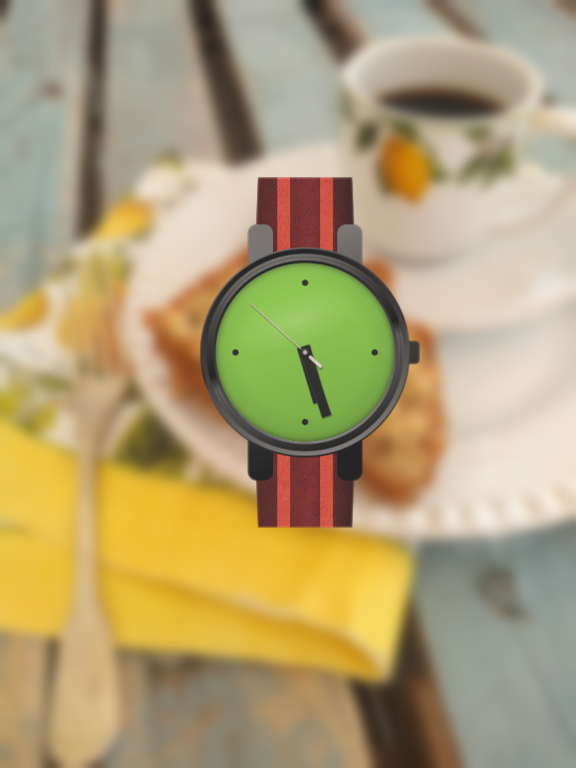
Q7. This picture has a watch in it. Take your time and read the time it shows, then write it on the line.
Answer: 5:26:52
